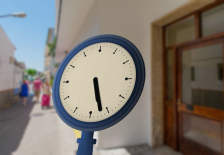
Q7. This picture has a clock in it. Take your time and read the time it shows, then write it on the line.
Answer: 5:27
